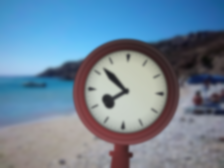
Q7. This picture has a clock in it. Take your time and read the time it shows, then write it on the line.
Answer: 7:52
